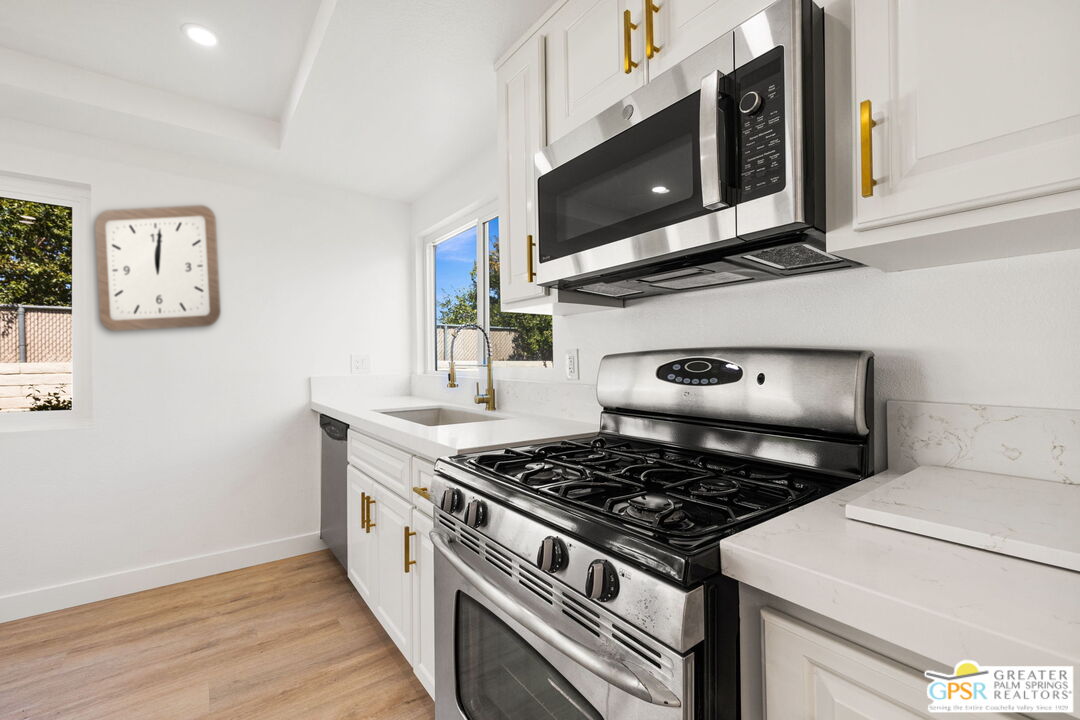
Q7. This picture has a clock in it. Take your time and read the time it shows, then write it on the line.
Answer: 12:01
